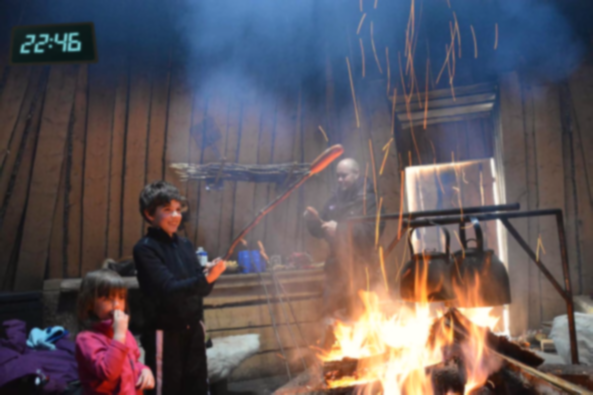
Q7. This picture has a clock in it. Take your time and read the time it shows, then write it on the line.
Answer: 22:46
